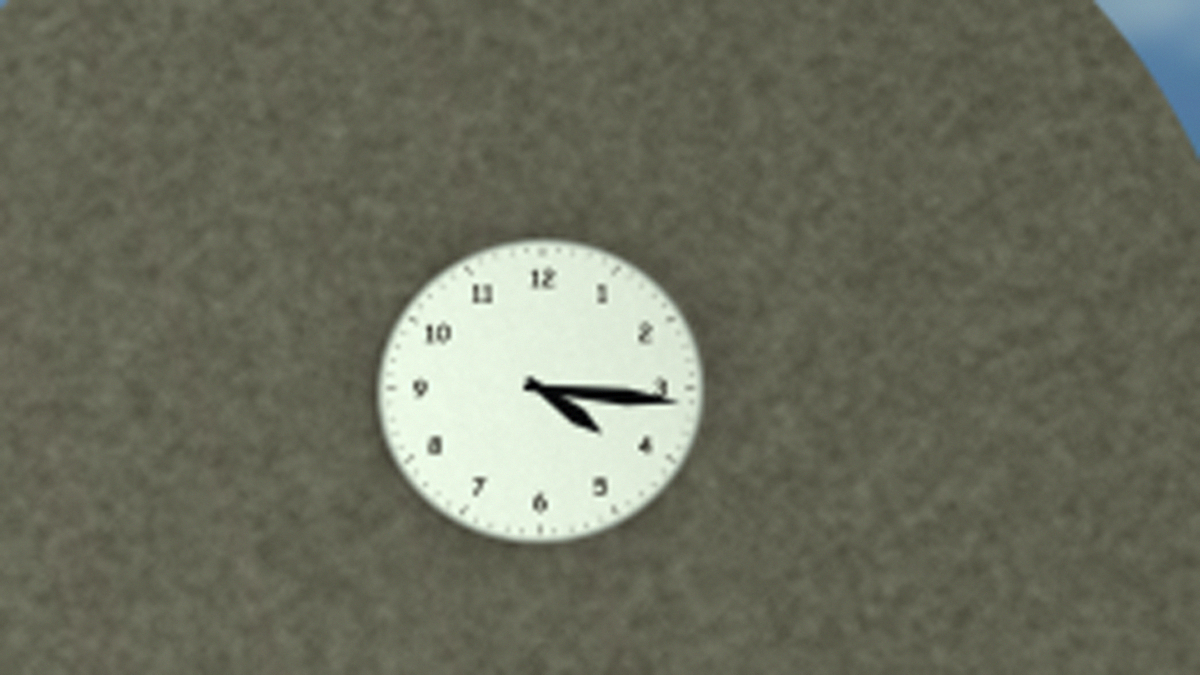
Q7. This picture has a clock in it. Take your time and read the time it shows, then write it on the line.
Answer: 4:16
